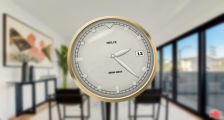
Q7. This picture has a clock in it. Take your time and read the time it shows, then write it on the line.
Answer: 2:23
